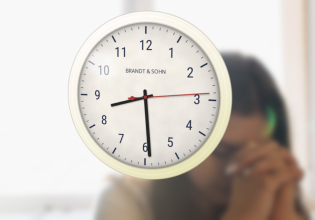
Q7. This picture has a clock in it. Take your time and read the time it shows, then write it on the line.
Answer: 8:29:14
